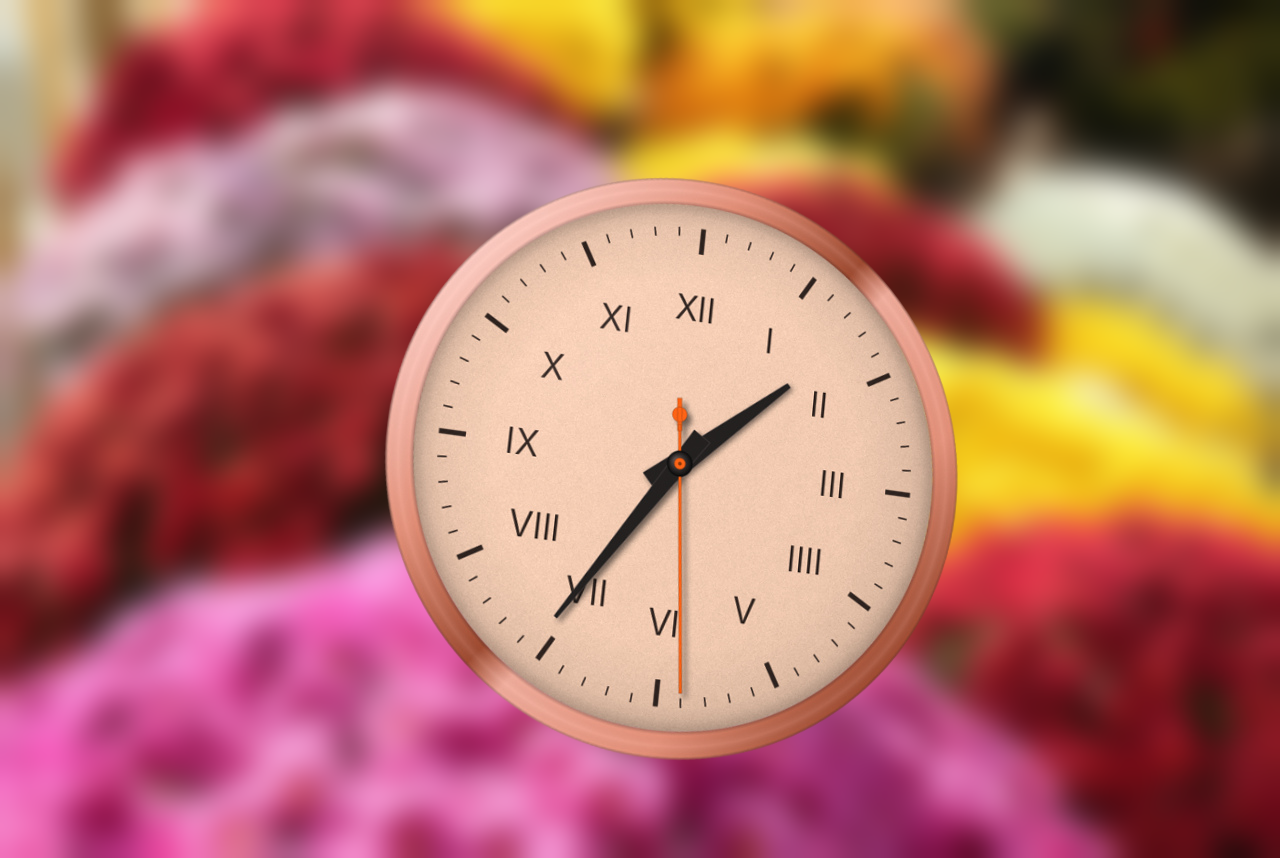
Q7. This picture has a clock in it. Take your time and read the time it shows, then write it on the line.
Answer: 1:35:29
